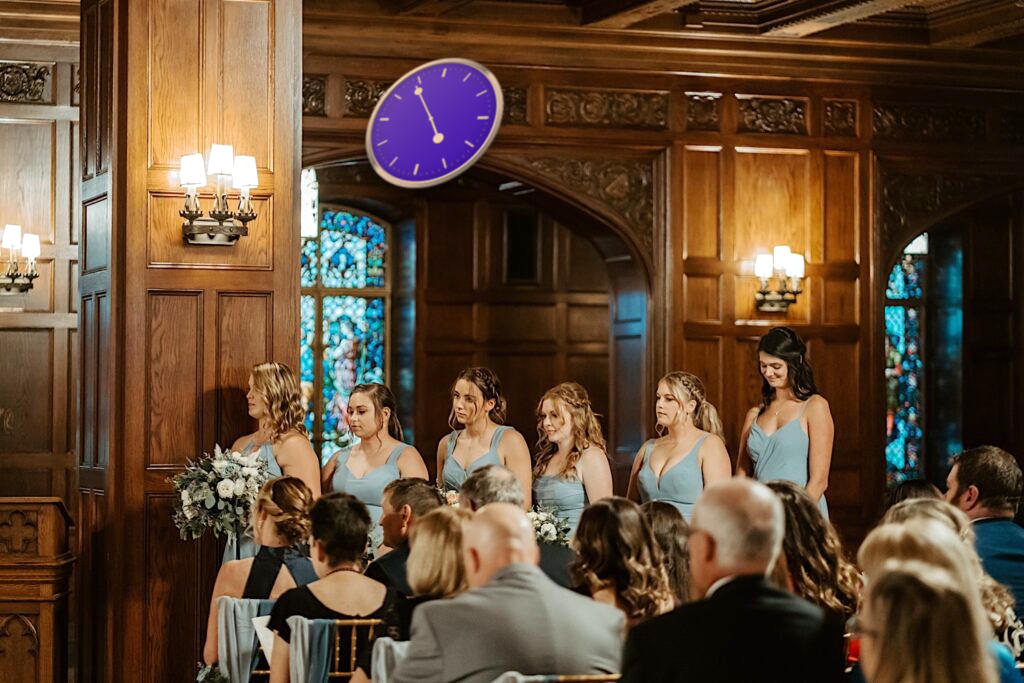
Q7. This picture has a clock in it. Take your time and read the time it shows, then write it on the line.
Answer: 4:54
